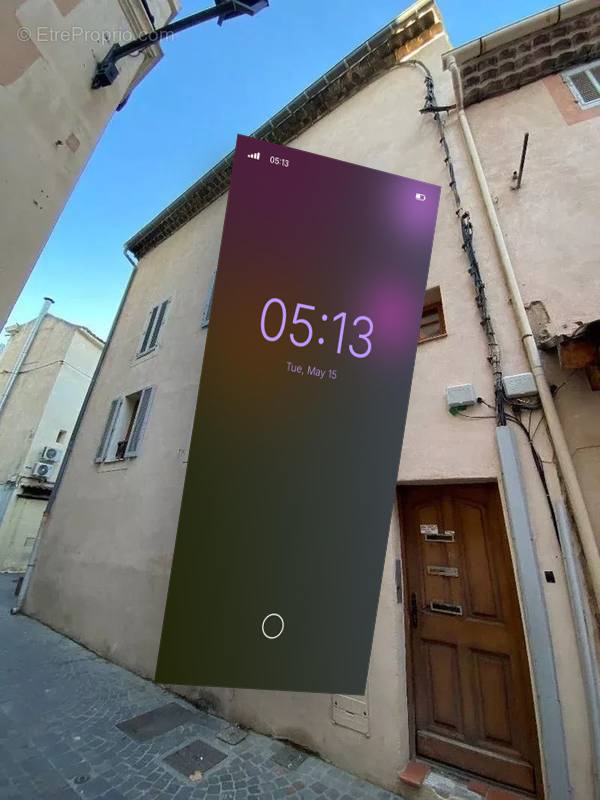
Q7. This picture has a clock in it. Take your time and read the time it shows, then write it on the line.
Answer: 5:13
